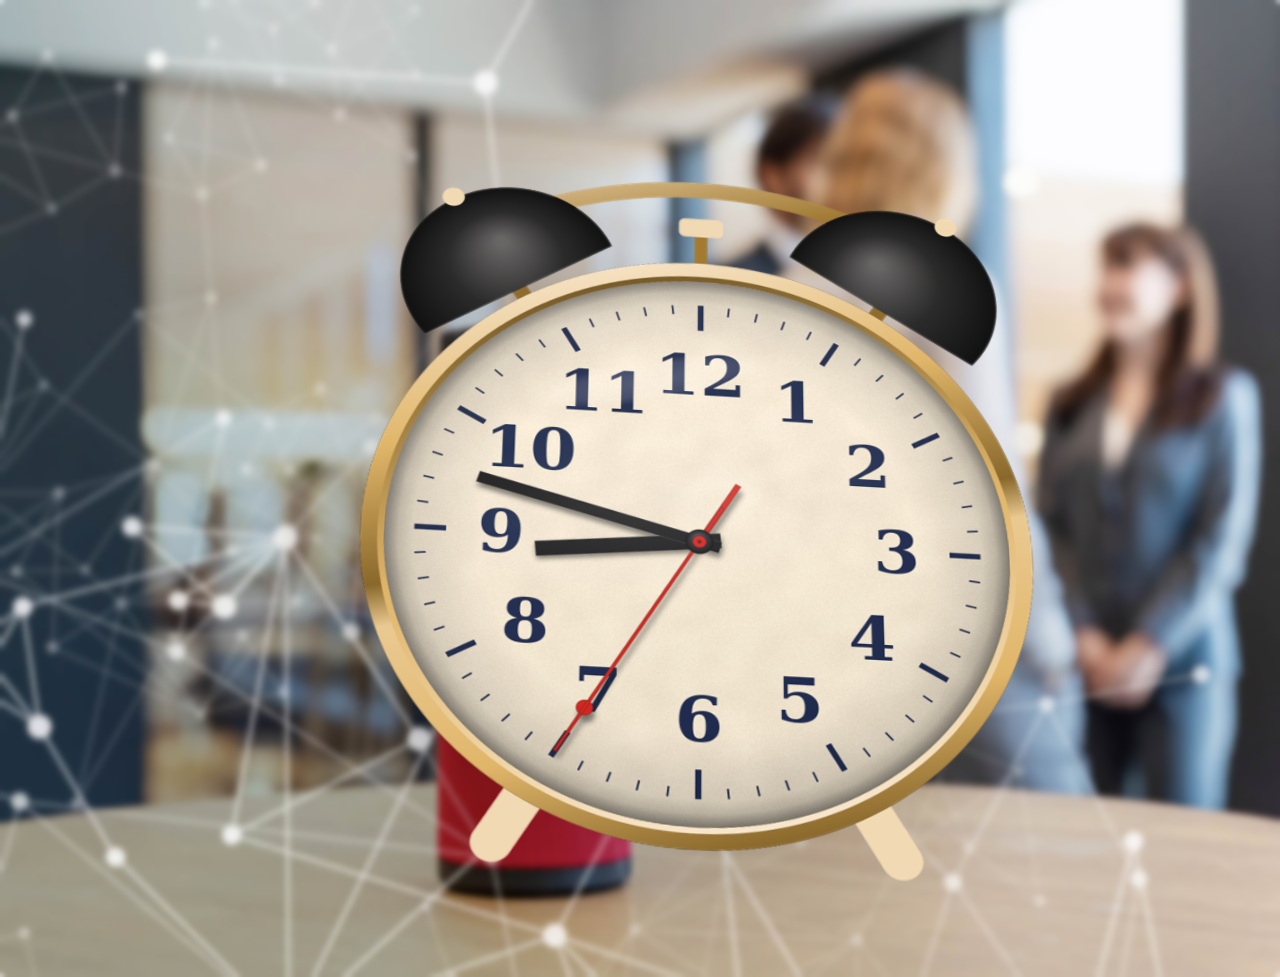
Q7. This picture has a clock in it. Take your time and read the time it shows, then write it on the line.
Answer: 8:47:35
